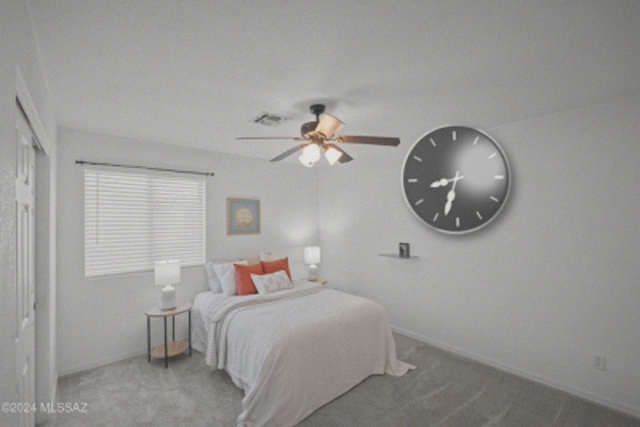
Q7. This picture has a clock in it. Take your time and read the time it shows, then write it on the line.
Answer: 8:33
